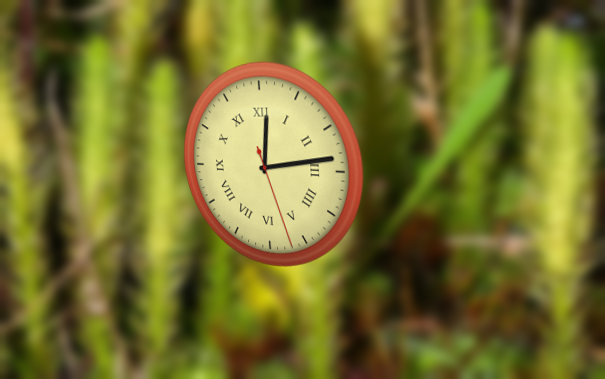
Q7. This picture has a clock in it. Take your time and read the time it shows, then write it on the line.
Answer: 12:13:27
